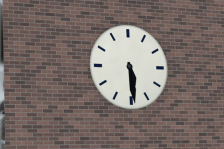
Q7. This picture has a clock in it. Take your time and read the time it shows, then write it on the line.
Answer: 5:29
